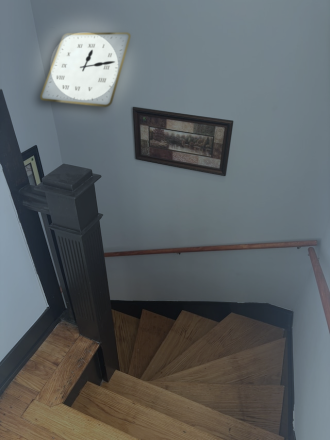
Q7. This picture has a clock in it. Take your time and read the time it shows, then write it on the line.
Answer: 12:13
